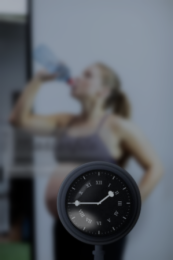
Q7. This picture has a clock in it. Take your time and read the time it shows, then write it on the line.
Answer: 1:45
